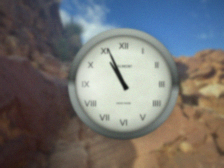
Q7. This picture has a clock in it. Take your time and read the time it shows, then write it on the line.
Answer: 10:56
